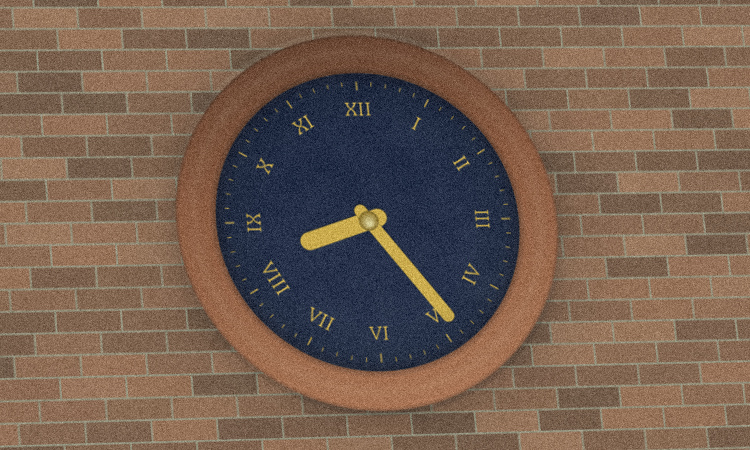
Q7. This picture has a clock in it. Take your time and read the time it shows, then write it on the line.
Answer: 8:24
